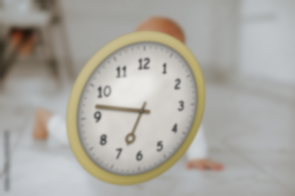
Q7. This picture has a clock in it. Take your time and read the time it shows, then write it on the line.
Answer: 6:47
